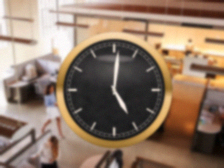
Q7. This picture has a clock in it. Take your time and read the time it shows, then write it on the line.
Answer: 5:01
